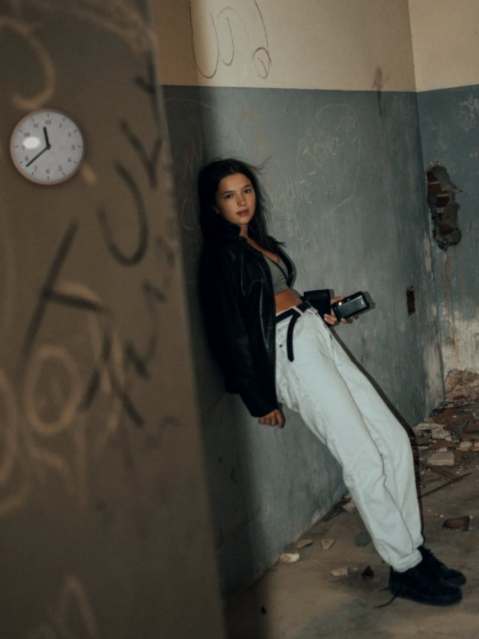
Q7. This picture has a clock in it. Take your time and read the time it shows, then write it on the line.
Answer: 11:38
